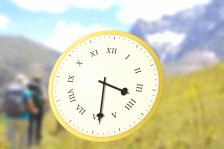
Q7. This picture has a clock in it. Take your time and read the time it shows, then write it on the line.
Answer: 3:29
